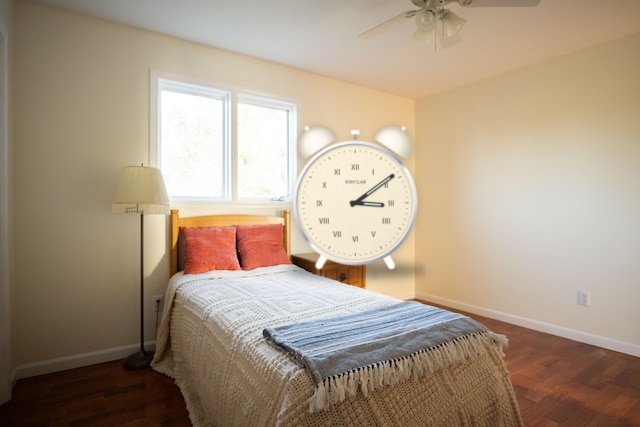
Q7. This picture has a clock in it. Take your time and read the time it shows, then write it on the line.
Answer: 3:09
